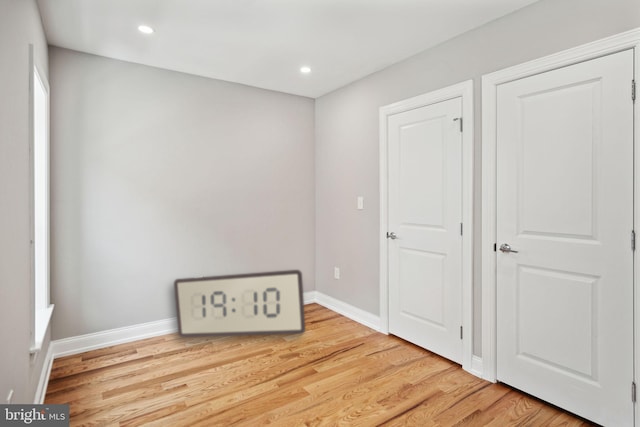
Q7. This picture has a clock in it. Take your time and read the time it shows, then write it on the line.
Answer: 19:10
